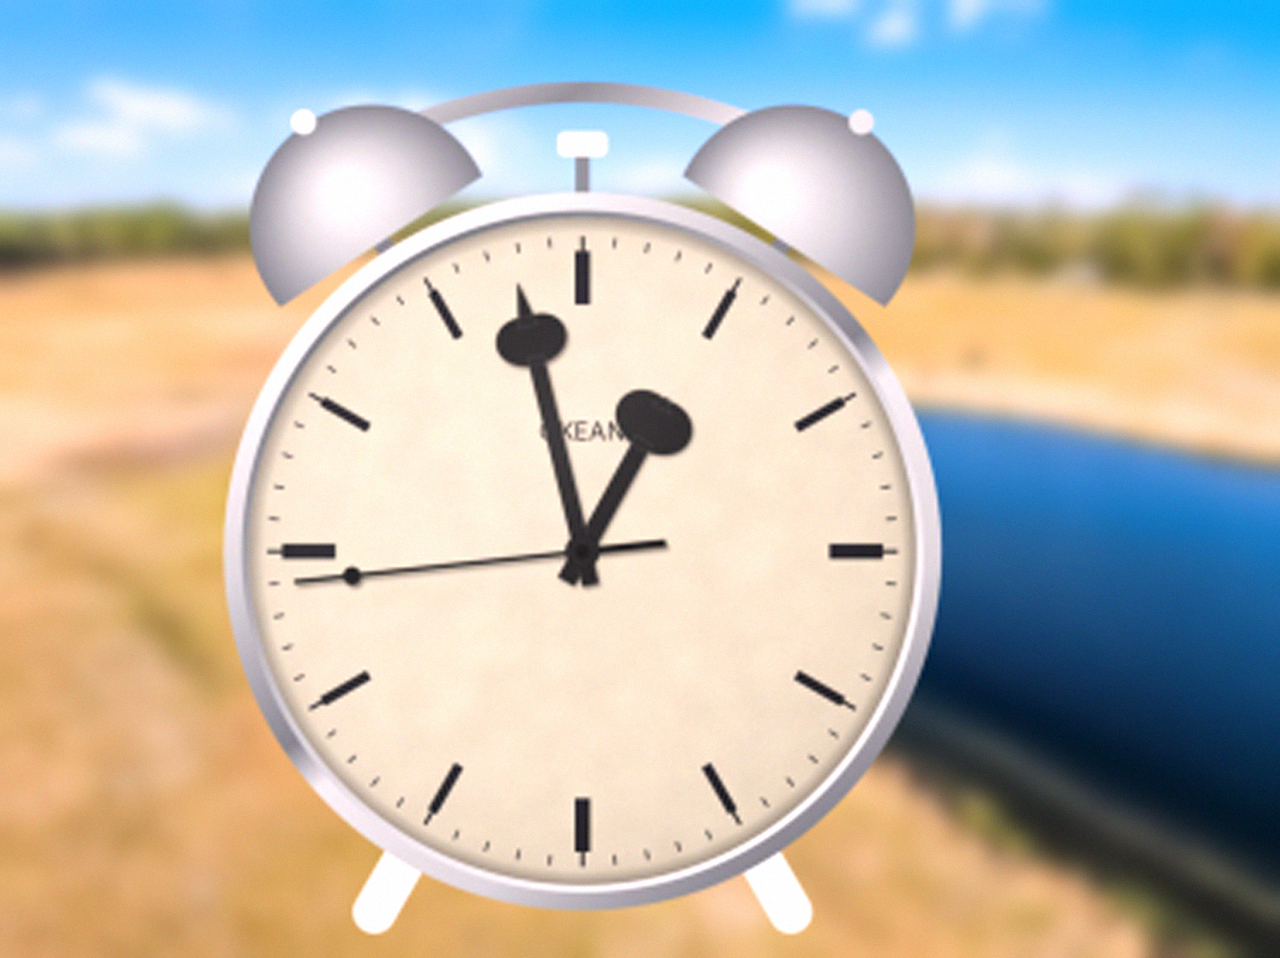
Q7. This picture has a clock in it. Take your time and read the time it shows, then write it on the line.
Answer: 12:57:44
